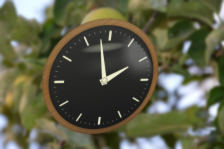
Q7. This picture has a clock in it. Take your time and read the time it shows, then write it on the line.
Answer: 1:58
